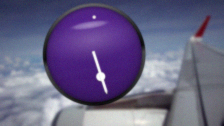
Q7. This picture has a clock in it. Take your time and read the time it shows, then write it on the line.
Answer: 5:27
